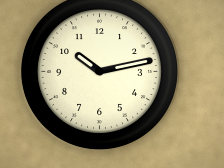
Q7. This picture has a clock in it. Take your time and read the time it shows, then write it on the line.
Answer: 10:13
